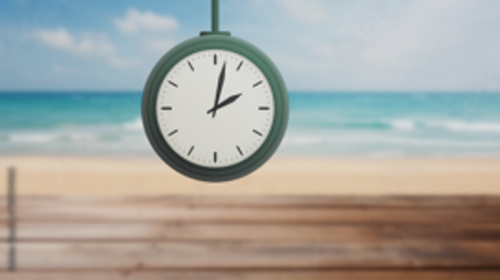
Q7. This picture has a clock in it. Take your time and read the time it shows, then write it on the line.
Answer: 2:02
